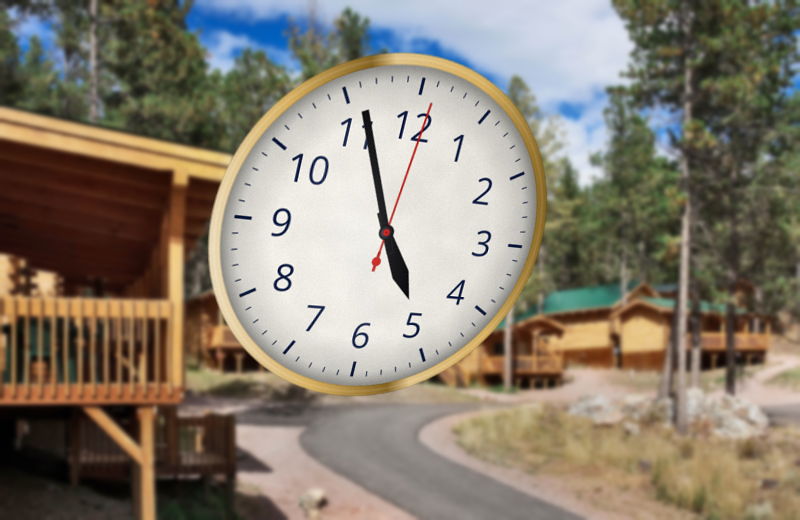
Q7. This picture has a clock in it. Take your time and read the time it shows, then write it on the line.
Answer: 4:56:01
